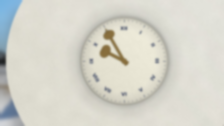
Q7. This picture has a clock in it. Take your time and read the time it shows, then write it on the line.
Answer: 9:55
